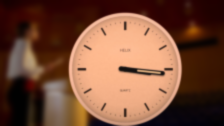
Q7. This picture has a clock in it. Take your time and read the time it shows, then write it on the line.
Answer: 3:16
